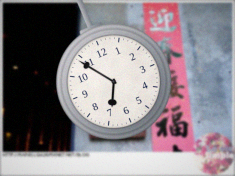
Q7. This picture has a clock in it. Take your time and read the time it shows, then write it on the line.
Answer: 6:54
